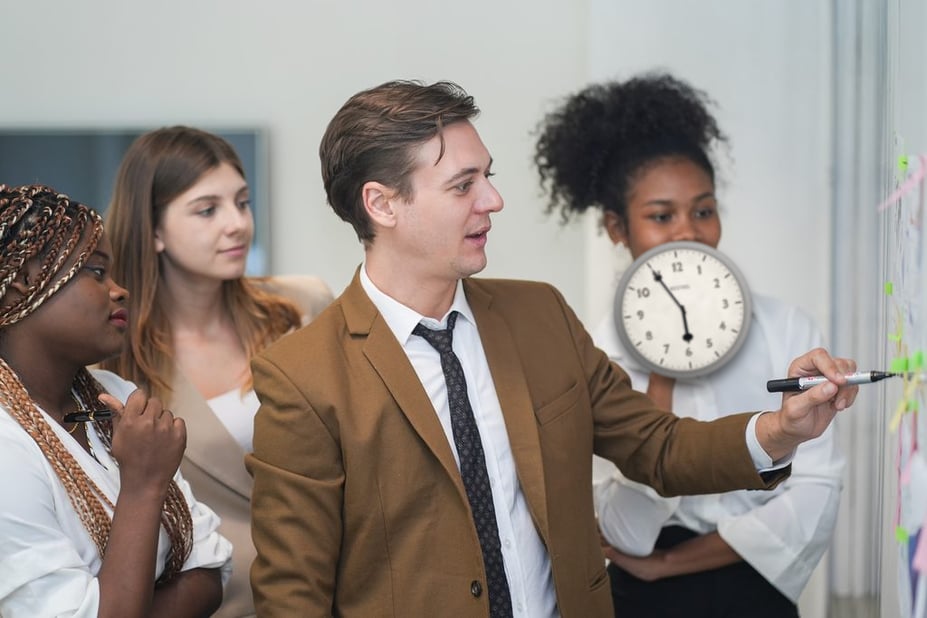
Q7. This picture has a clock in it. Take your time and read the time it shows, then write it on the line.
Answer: 5:55
